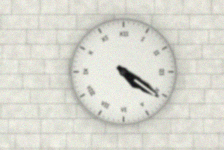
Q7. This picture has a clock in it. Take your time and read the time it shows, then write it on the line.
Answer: 4:21
